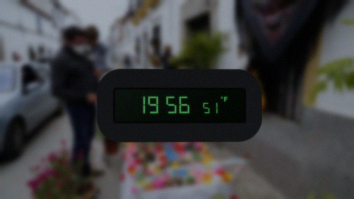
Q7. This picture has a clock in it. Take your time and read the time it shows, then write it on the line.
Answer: 19:56
